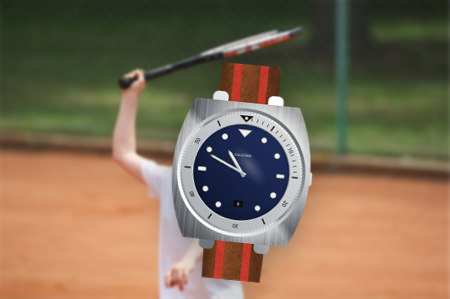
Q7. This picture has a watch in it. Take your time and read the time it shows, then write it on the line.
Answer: 10:49
